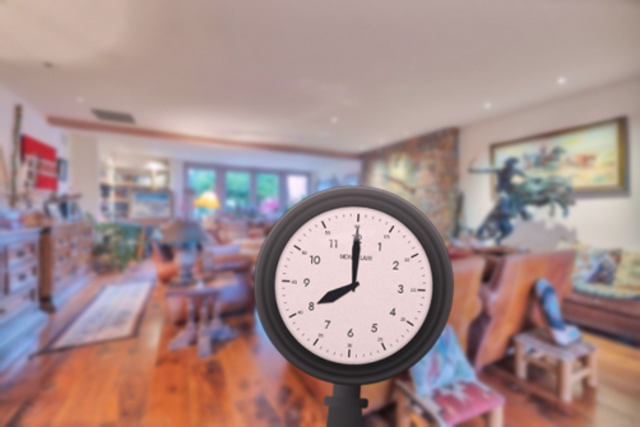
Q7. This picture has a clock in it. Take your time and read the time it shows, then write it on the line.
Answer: 8:00
